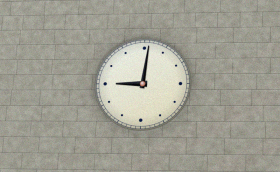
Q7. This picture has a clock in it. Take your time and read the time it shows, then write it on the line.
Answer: 9:01
